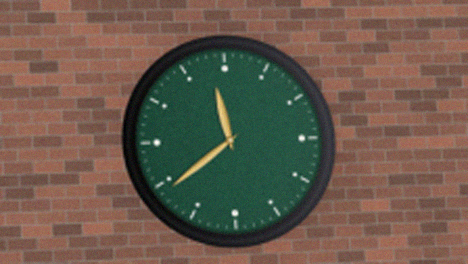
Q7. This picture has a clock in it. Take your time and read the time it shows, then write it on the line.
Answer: 11:39
